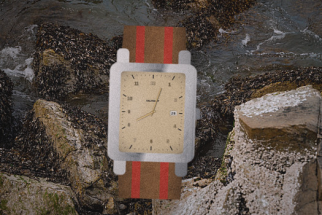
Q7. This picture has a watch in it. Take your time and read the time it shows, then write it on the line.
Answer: 8:03
